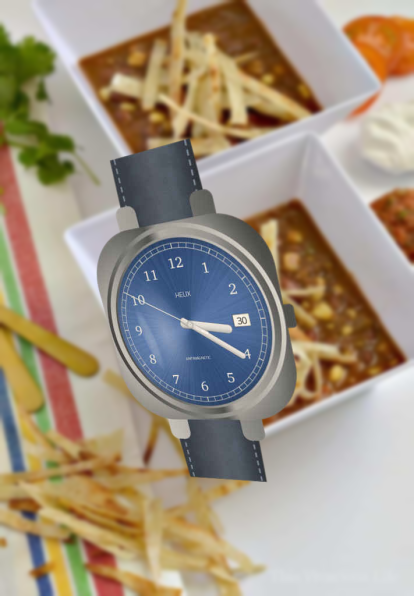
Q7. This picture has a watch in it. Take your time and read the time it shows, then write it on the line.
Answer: 3:20:50
